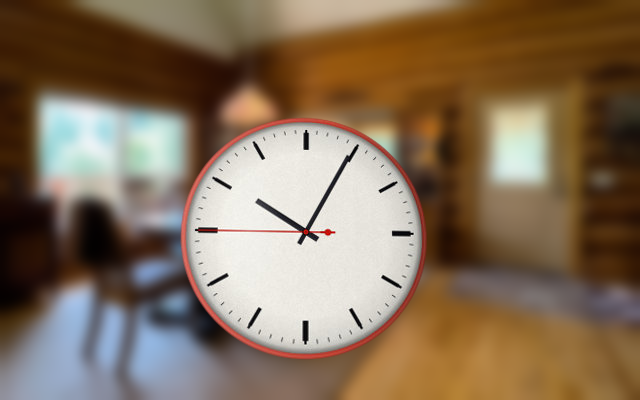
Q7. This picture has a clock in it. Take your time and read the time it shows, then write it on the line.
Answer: 10:04:45
